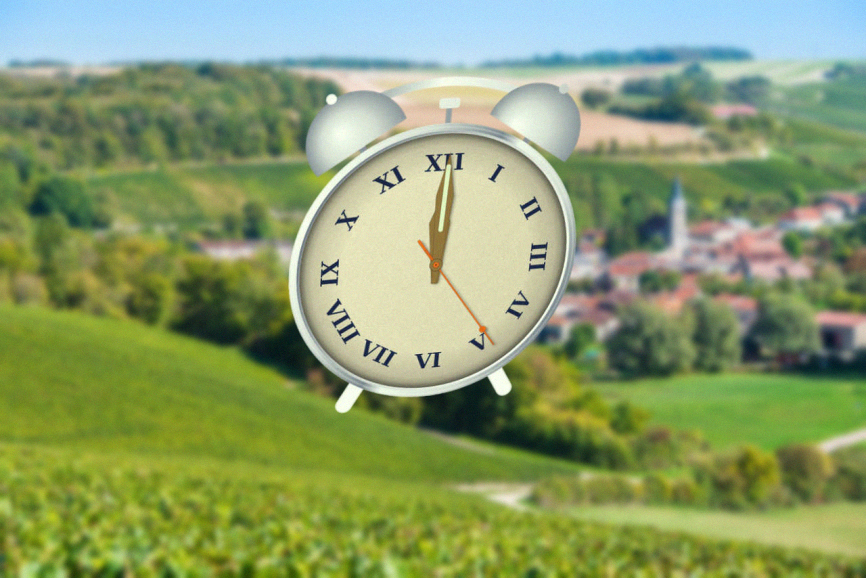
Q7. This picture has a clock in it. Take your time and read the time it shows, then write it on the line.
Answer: 12:00:24
